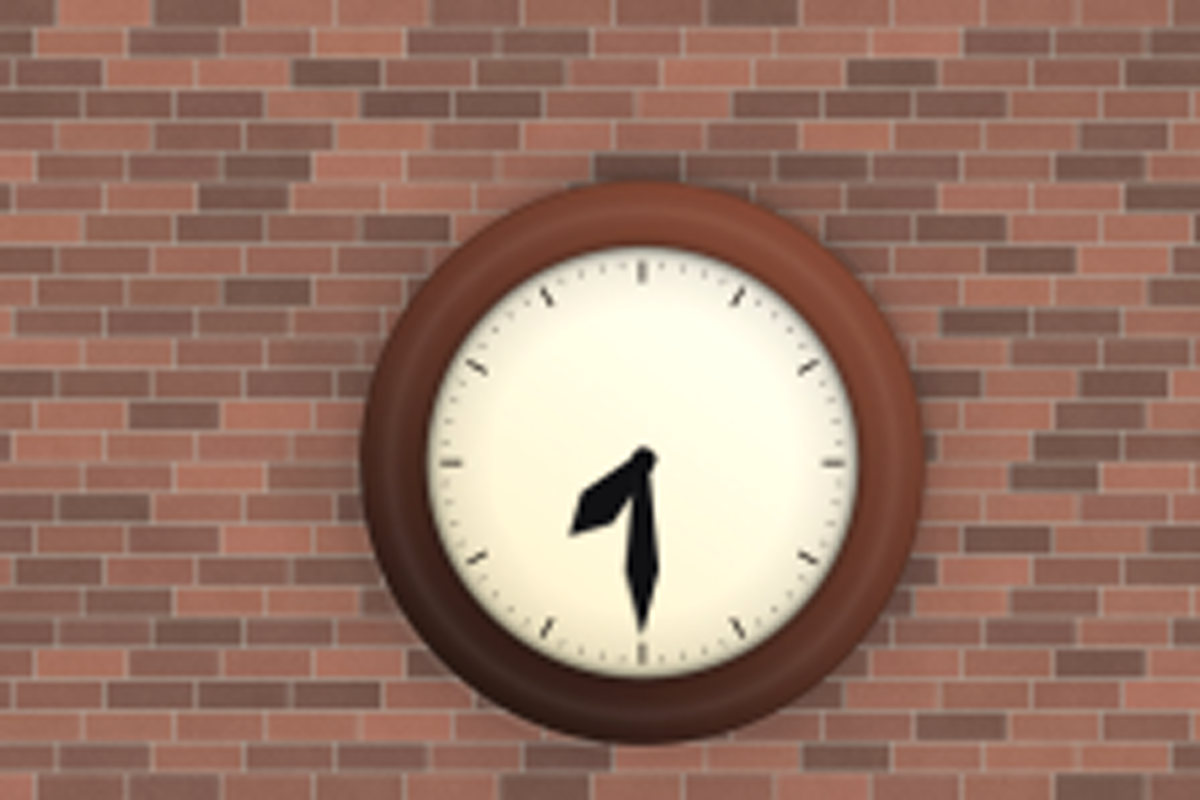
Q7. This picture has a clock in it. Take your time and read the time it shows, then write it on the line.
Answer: 7:30
